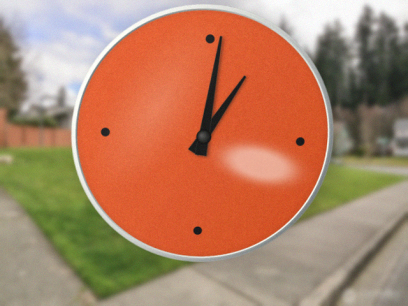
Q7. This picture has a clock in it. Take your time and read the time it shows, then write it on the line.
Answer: 1:01
